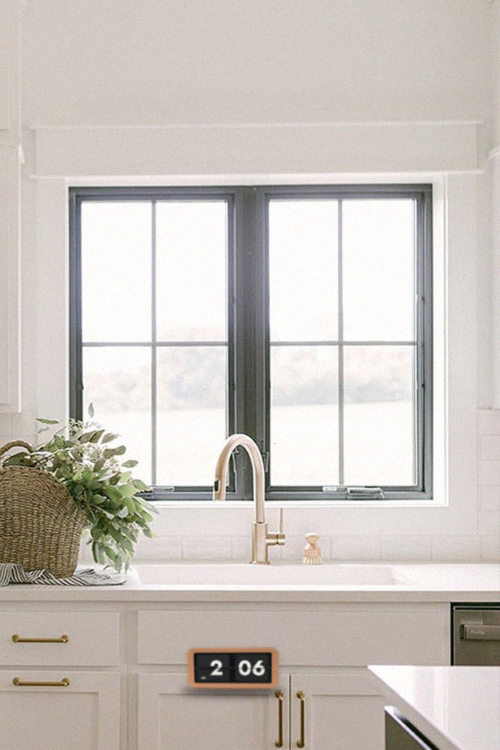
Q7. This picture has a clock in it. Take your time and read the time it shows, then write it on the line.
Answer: 2:06
